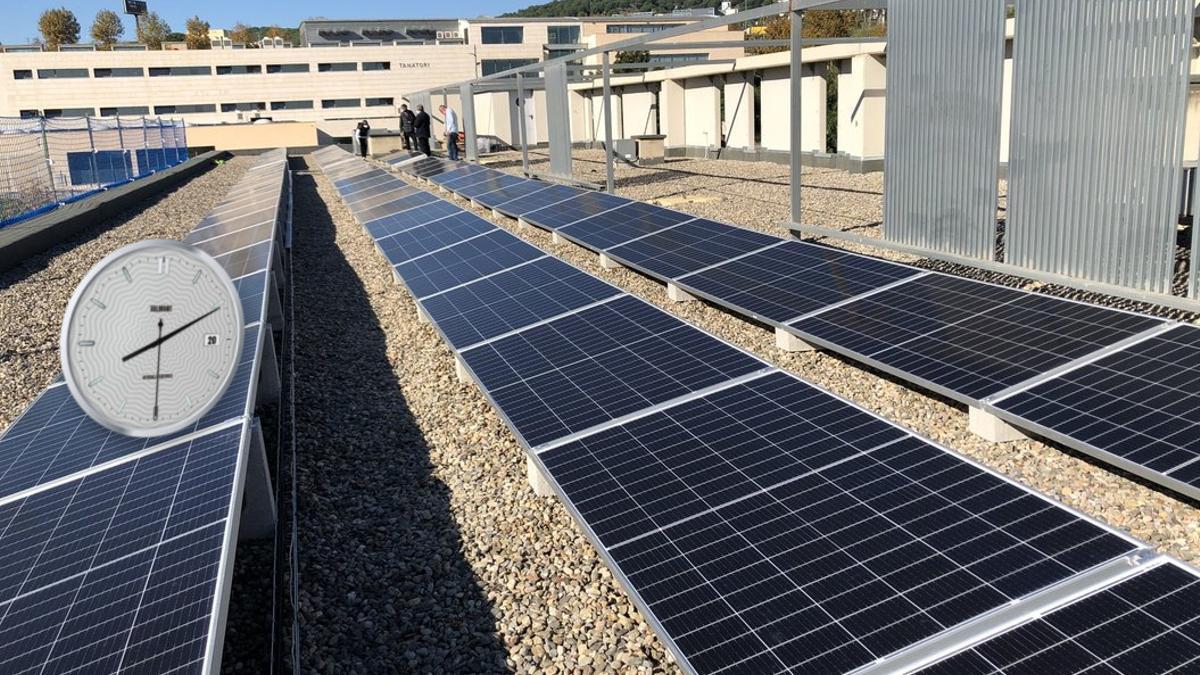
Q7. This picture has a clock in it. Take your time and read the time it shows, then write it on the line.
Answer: 8:10:30
